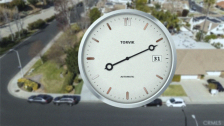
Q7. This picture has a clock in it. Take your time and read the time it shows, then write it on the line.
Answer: 8:11
